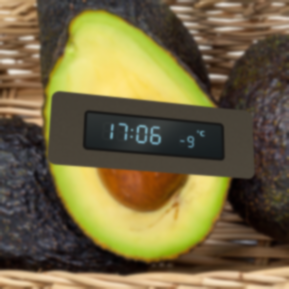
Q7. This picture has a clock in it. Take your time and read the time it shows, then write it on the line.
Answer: 17:06
